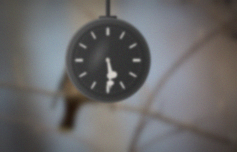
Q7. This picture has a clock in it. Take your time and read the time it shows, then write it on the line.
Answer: 5:29
